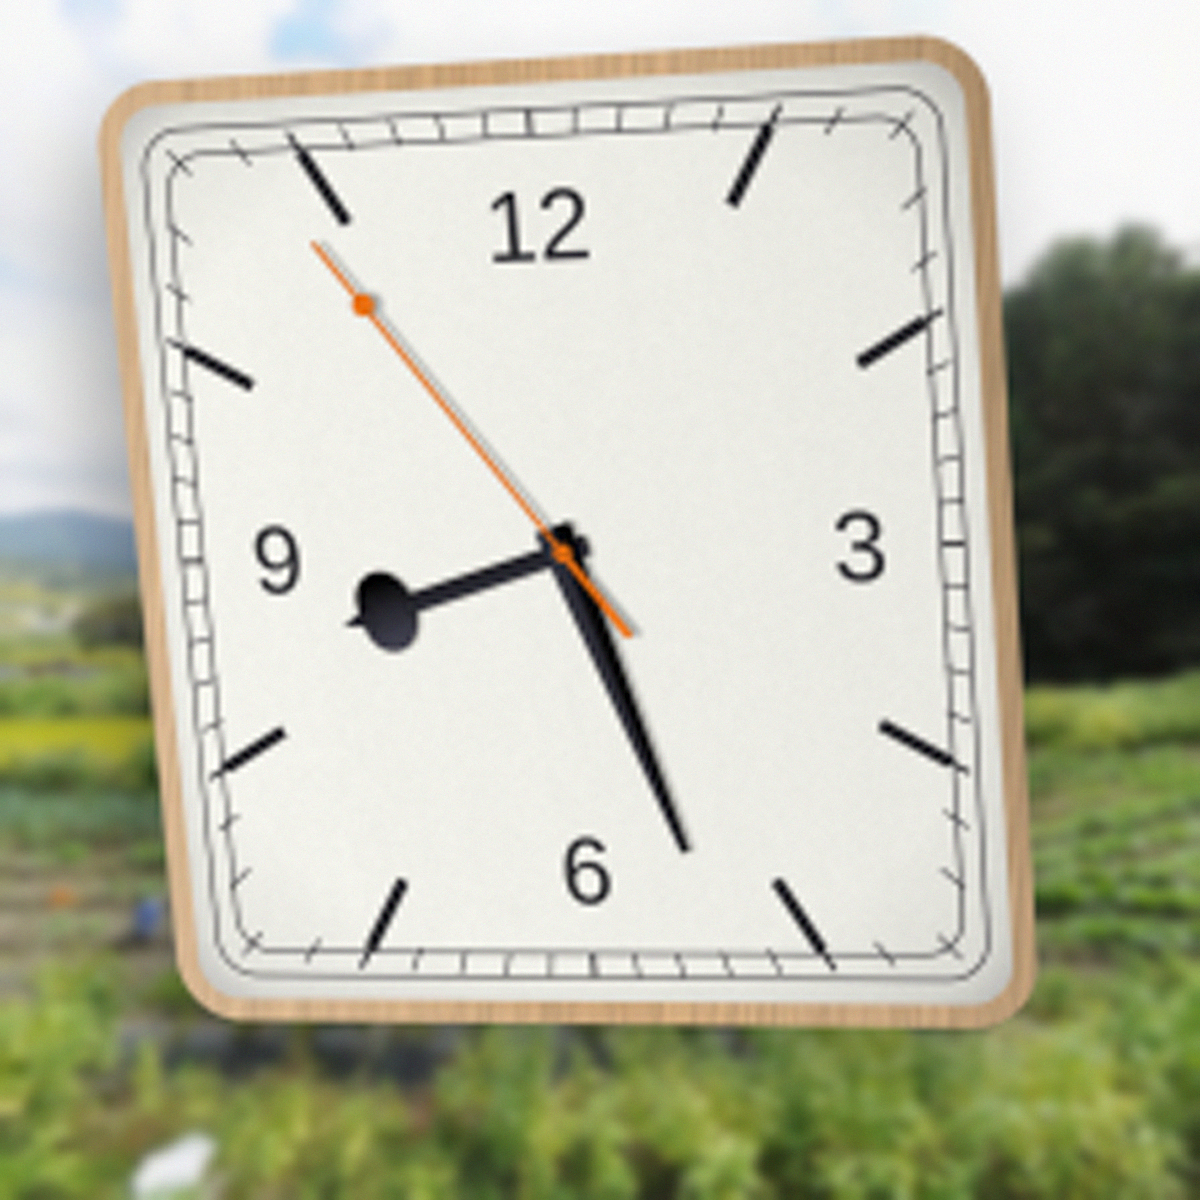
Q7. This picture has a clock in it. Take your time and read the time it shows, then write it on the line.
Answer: 8:26:54
